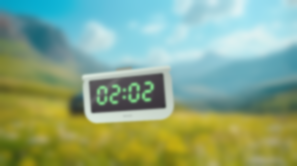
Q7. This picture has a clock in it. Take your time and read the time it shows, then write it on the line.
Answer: 2:02
